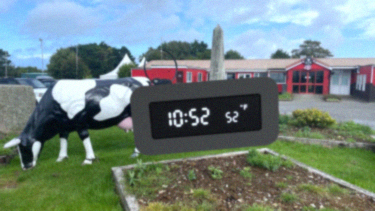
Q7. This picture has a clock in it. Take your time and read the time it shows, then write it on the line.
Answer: 10:52
